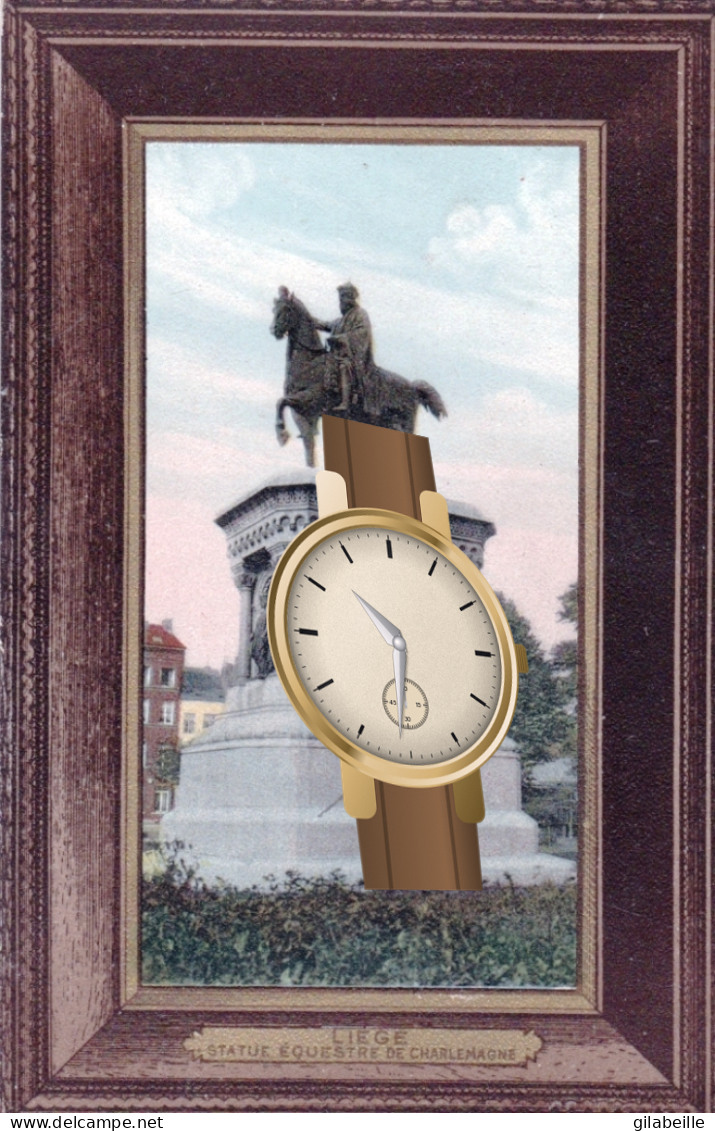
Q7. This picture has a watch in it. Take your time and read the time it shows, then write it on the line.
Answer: 10:31
